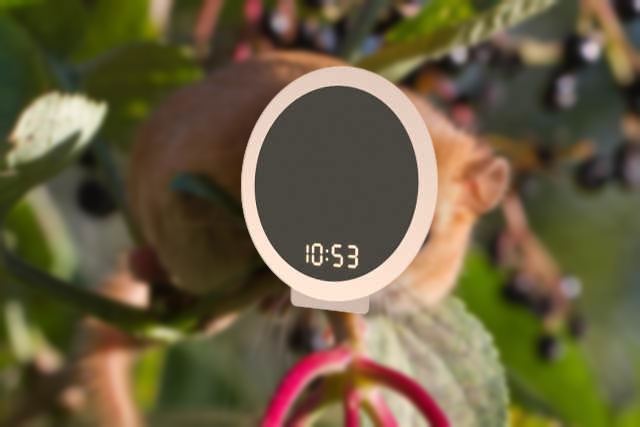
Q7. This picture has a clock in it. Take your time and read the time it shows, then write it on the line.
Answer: 10:53
